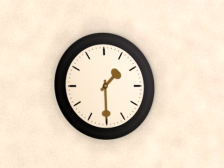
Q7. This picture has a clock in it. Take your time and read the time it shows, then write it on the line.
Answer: 1:30
